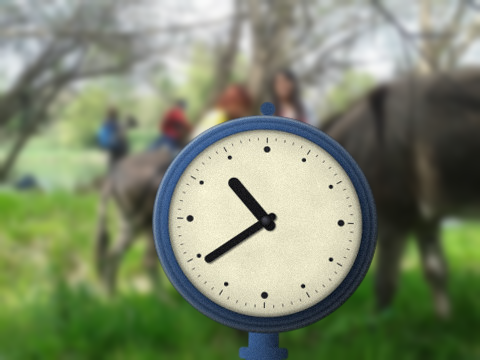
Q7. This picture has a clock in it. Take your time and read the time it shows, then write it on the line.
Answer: 10:39
